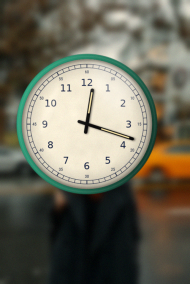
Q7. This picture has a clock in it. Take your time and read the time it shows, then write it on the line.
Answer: 12:18
